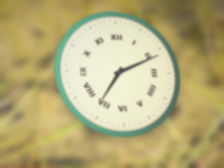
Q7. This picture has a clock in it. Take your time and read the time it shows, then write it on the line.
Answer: 7:11
